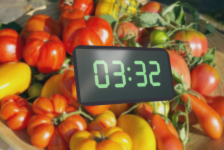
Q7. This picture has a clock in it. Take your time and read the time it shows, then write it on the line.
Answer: 3:32
